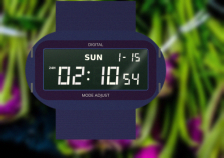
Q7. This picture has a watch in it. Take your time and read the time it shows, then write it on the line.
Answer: 2:10:54
